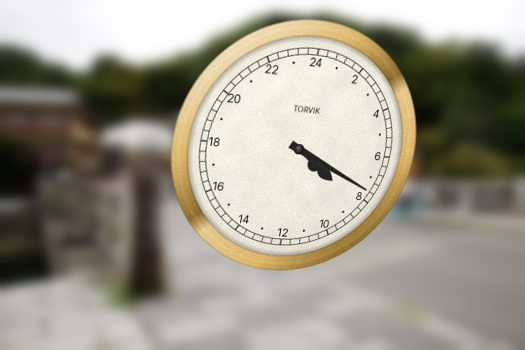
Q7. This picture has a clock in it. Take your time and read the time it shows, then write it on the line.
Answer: 8:19
